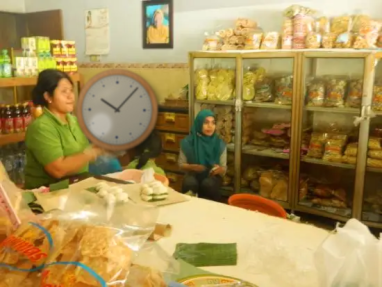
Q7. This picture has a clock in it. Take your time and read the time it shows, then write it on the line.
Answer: 10:07
